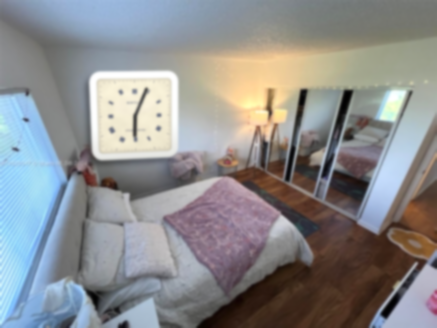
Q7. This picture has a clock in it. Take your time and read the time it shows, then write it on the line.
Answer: 6:04
